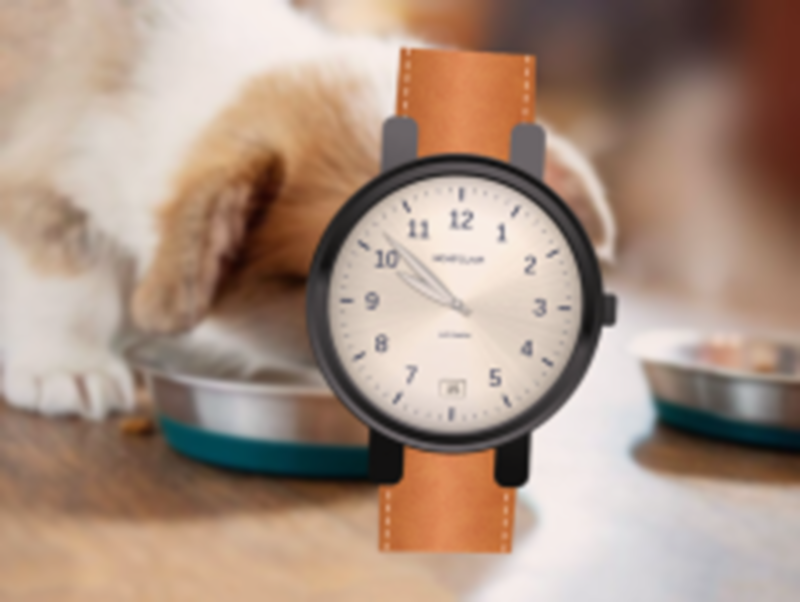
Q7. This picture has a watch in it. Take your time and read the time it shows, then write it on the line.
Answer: 9:52
